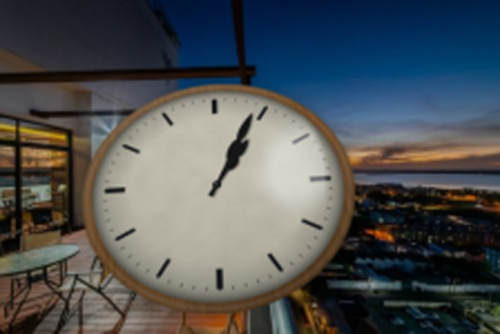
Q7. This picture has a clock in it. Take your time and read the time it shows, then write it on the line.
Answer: 1:04
